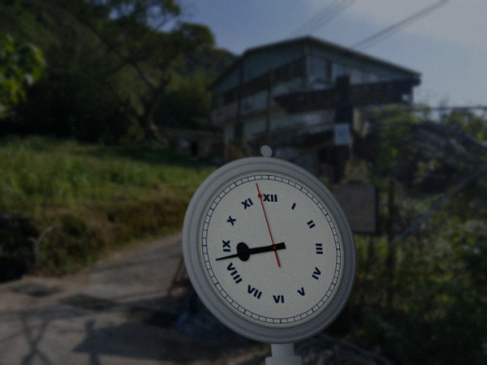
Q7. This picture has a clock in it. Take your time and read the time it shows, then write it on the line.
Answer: 8:42:58
